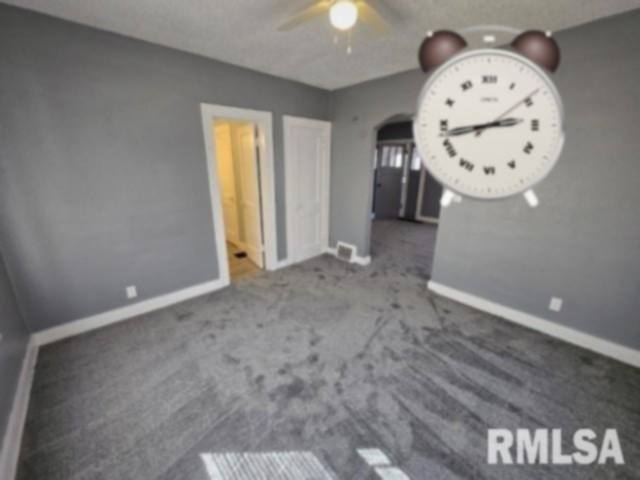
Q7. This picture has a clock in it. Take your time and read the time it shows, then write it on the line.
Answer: 2:43:09
